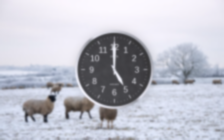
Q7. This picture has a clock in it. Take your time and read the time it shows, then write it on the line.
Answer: 5:00
